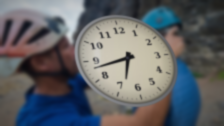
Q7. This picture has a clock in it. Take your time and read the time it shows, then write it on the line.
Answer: 6:43
